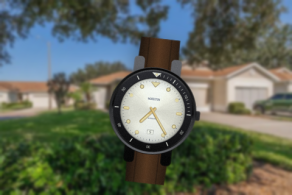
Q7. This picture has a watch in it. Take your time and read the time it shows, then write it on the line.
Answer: 7:24
